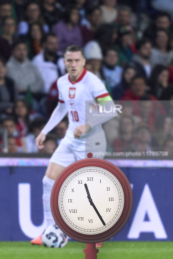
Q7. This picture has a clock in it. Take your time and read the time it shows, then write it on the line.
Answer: 11:25
